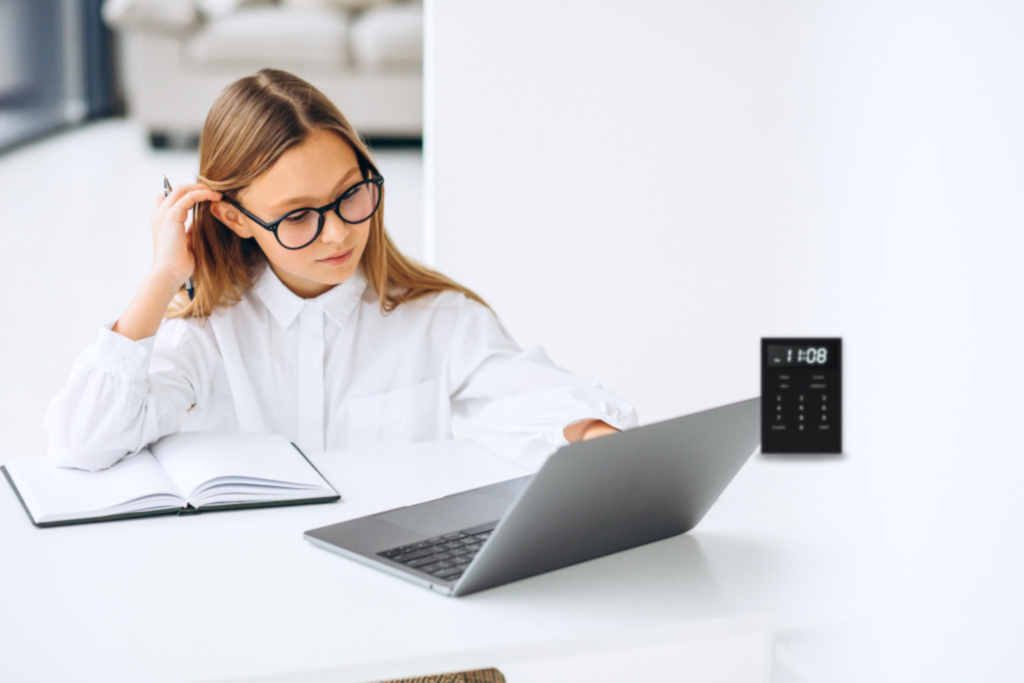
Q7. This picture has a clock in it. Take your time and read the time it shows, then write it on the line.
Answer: 11:08
